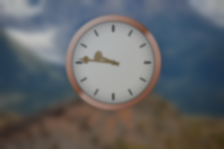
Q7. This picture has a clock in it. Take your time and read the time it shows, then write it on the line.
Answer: 9:46
